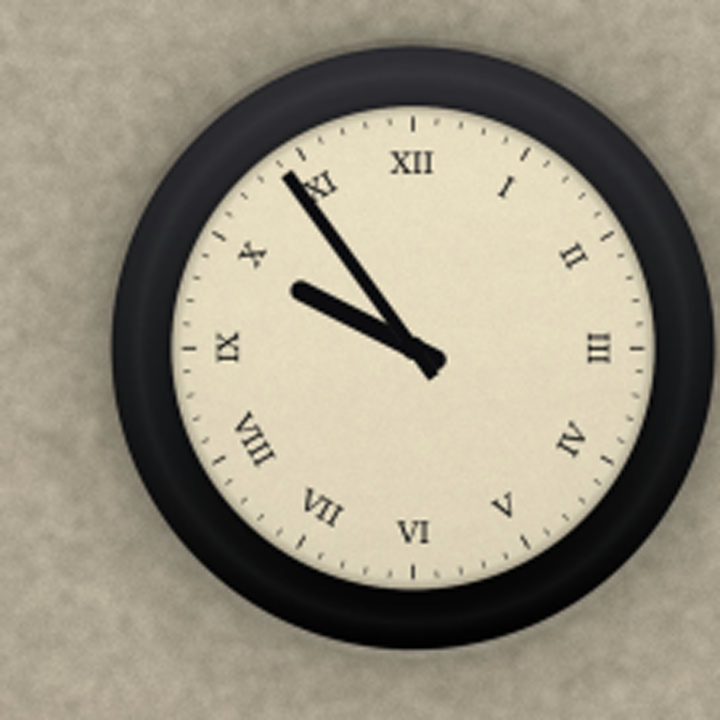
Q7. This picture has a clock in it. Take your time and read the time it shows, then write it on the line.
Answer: 9:54
